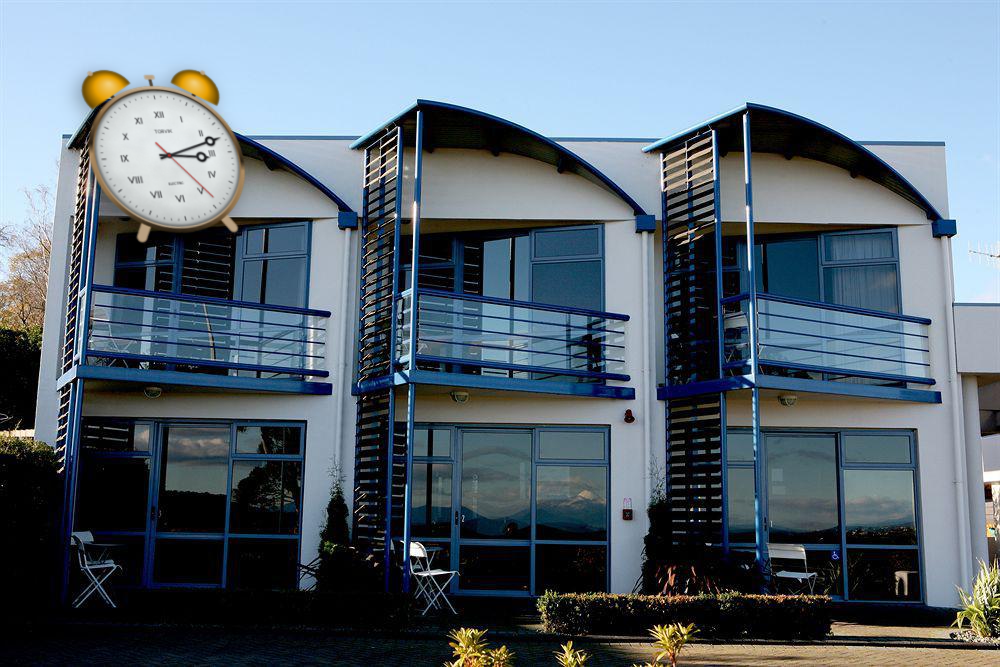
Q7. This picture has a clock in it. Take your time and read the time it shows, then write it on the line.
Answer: 3:12:24
